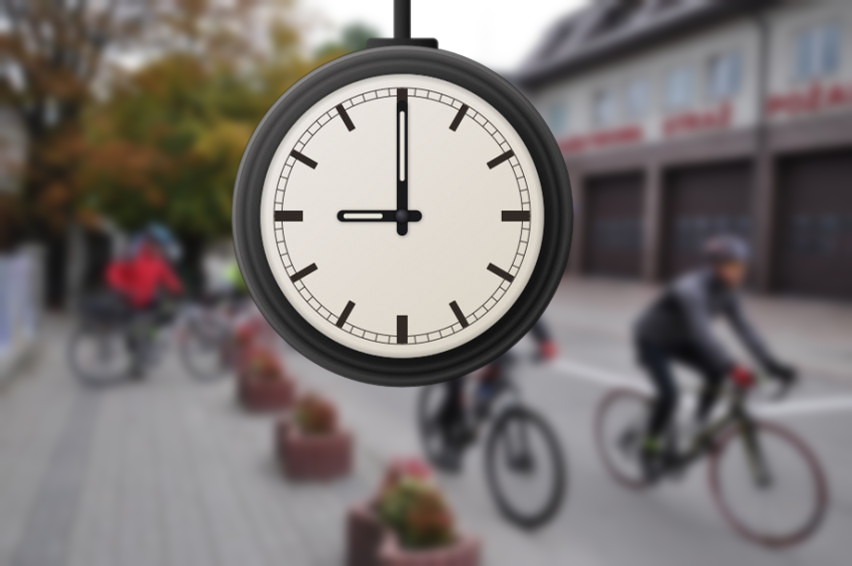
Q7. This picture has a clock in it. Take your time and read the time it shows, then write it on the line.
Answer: 9:00
